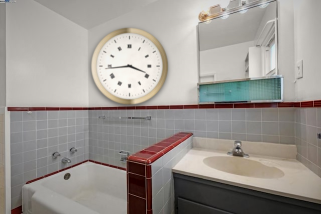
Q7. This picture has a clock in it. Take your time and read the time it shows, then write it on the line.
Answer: 3:44
